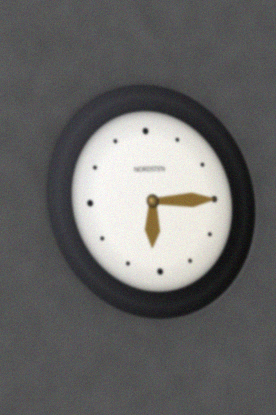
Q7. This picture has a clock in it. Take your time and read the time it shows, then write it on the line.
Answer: 6:15
